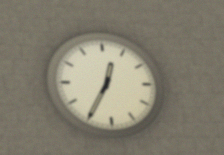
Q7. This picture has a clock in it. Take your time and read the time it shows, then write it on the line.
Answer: 12:35
